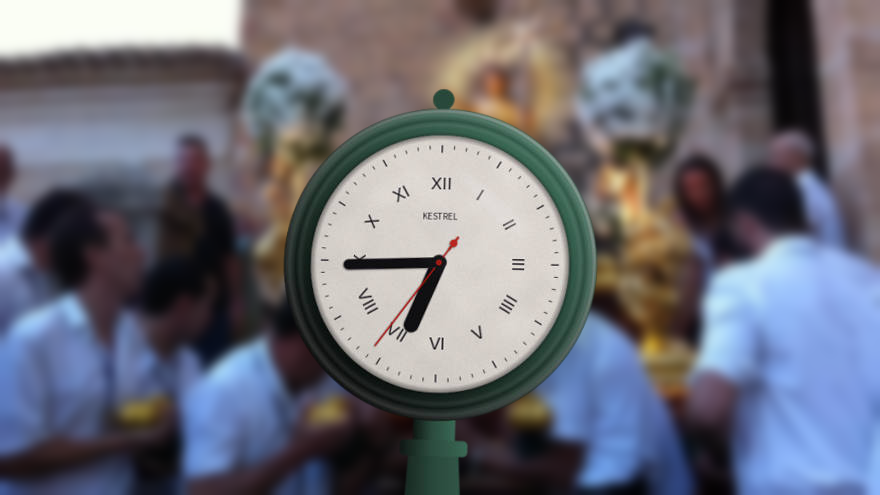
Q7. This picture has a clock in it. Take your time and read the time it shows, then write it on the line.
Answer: 6:44:36
